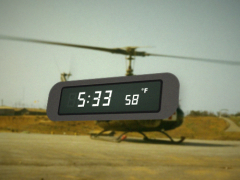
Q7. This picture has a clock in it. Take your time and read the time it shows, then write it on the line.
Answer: 5:33
